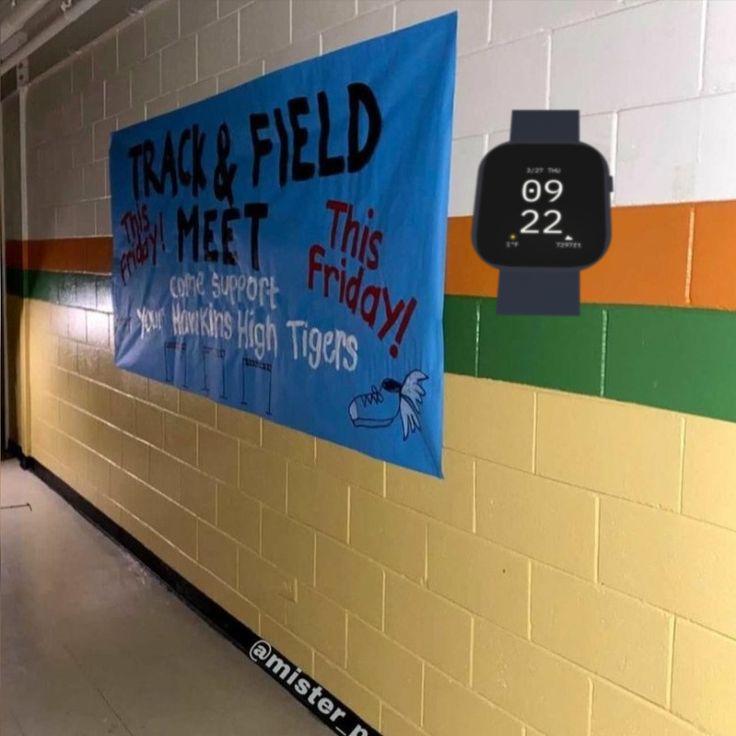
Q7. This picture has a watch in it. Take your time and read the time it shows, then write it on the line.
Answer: 9:22
